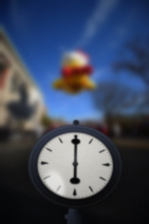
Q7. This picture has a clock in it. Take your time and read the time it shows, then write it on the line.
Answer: 6:00
